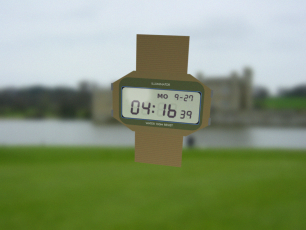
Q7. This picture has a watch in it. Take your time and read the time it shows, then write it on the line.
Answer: 4:16:39
